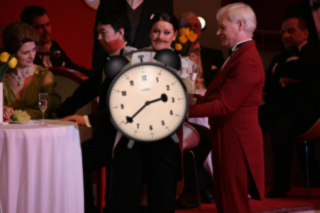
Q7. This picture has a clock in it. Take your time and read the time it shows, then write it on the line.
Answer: 2:39
